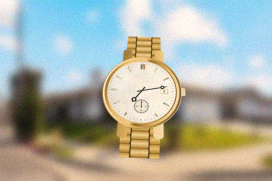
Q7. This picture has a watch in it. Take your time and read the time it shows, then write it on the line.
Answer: 7:13
